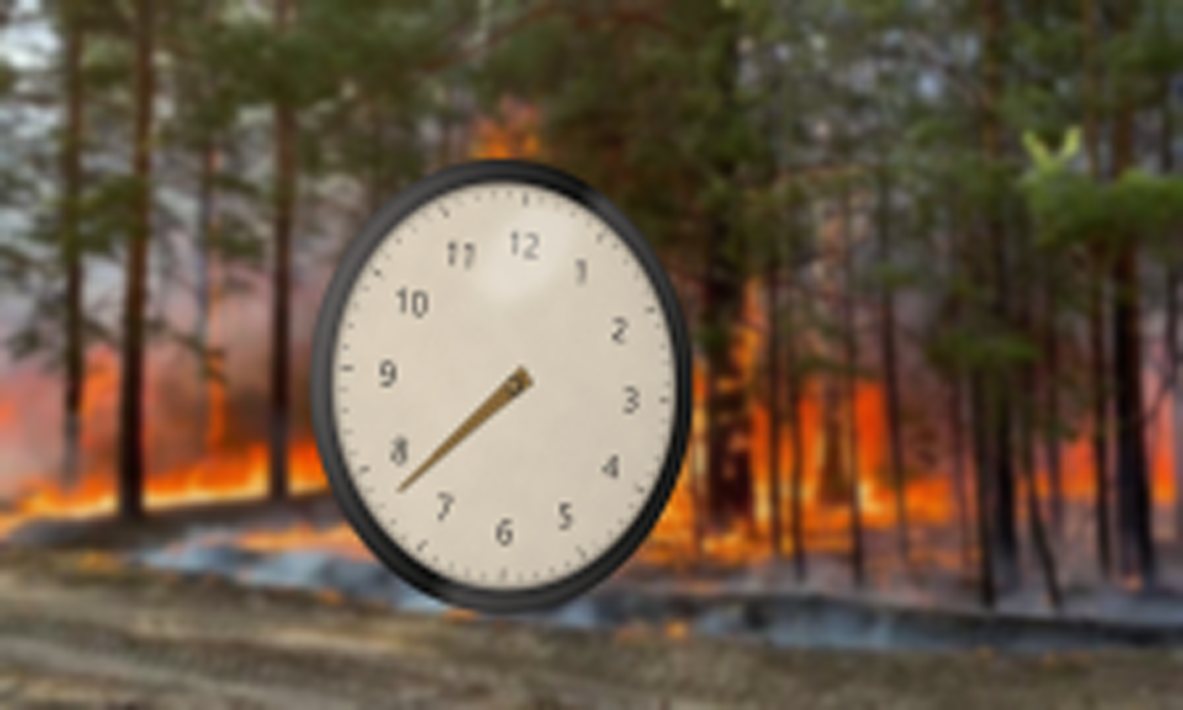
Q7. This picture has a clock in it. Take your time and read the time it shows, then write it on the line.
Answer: 7:38
